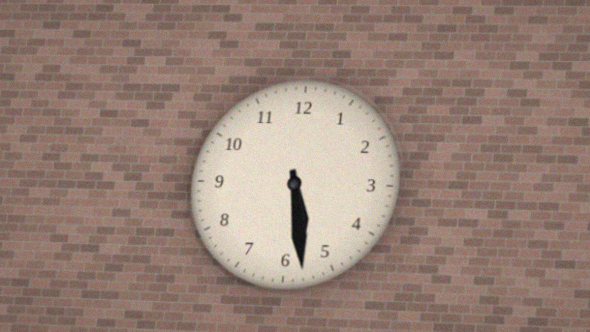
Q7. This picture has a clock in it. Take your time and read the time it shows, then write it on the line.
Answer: 5:28
